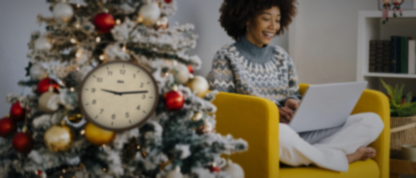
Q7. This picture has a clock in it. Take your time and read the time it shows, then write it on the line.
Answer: 9:13
